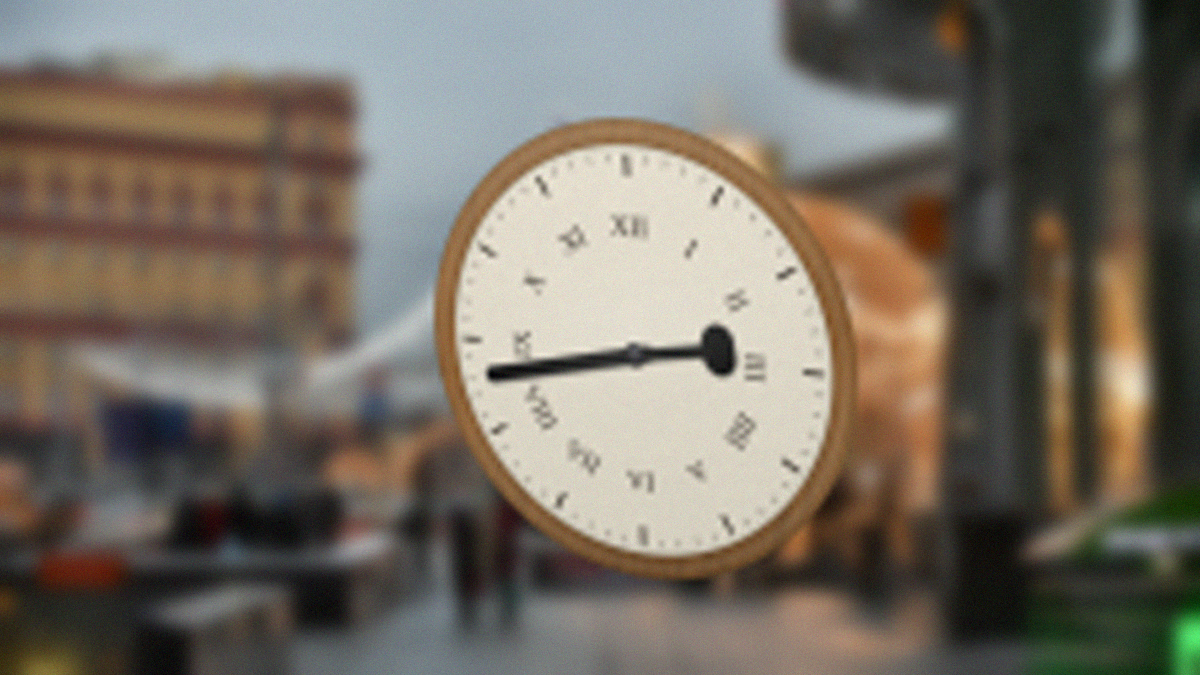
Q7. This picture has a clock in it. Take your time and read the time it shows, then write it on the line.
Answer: 2:43
